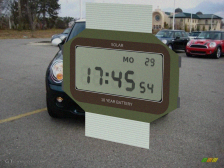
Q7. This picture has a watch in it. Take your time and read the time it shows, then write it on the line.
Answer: 17:45:54
